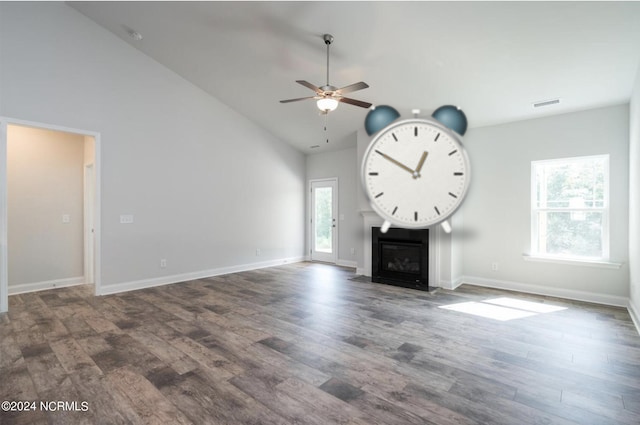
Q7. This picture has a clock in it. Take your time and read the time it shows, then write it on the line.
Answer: 12:50
